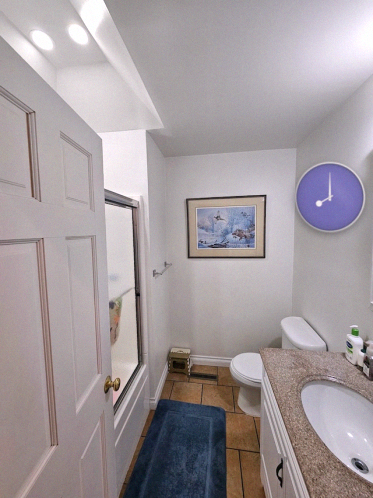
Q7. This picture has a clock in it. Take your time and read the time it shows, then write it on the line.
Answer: 8:00
